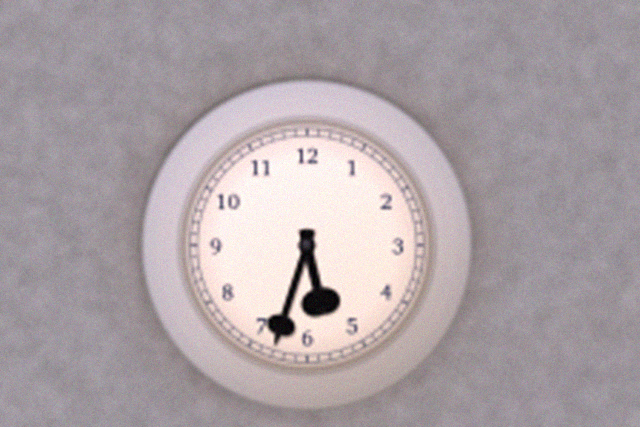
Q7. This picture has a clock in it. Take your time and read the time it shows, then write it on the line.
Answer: 5:33
